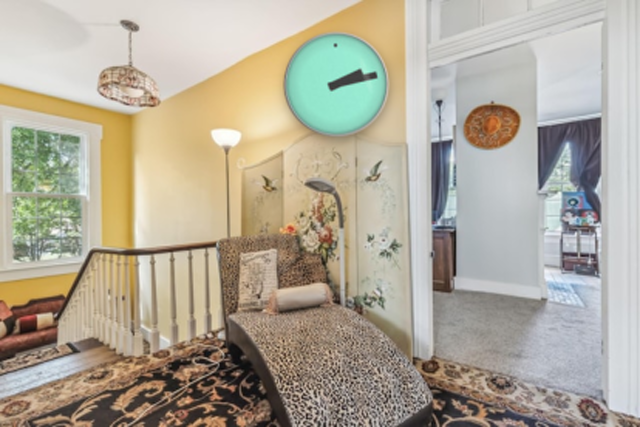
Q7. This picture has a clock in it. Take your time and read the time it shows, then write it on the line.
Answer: 2:13
